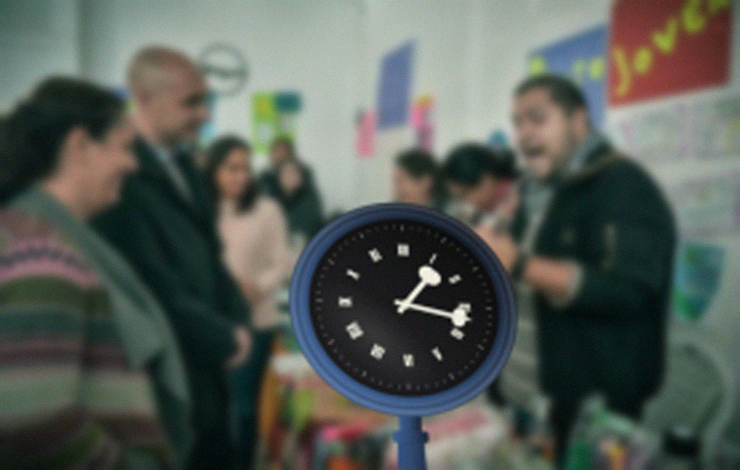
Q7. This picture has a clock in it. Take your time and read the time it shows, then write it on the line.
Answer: 1:17
